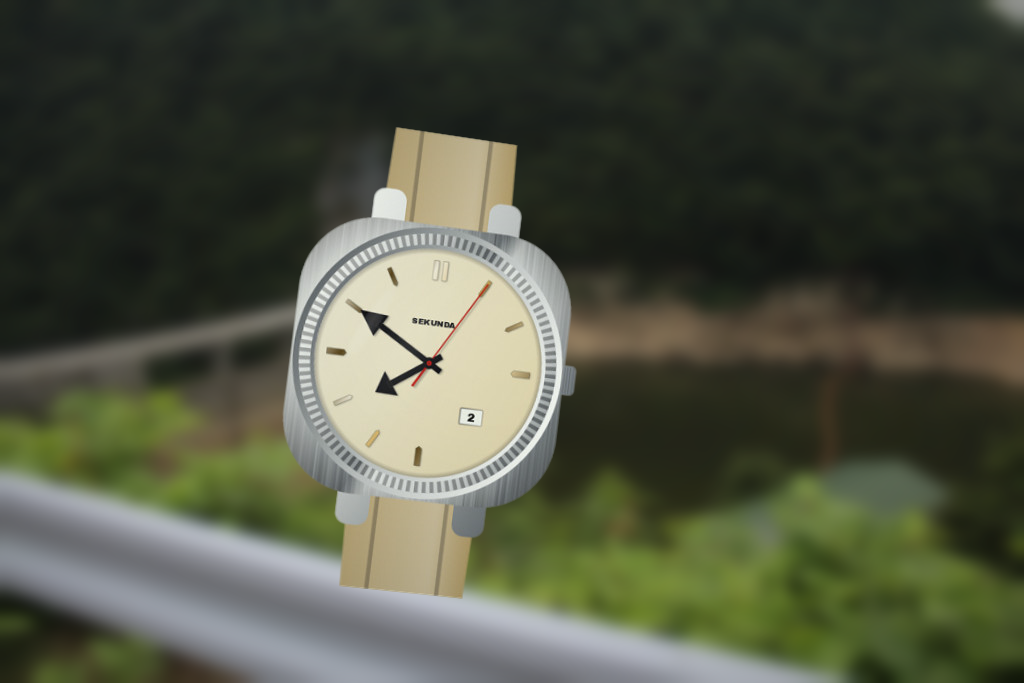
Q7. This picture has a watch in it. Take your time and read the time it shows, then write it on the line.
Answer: 7:50:05
